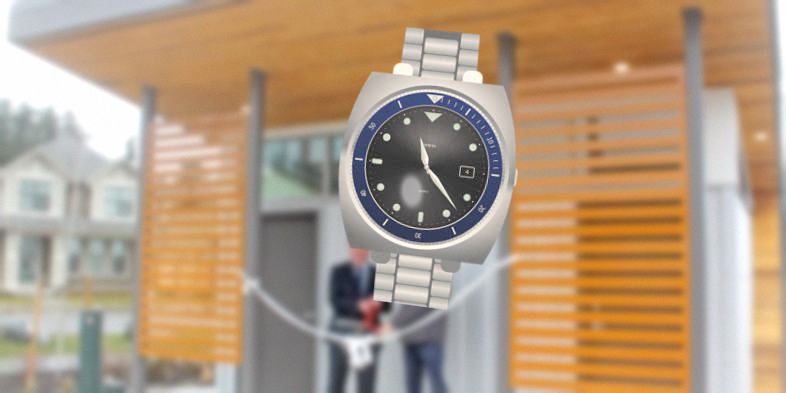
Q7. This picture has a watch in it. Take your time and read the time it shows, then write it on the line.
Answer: 11:23
